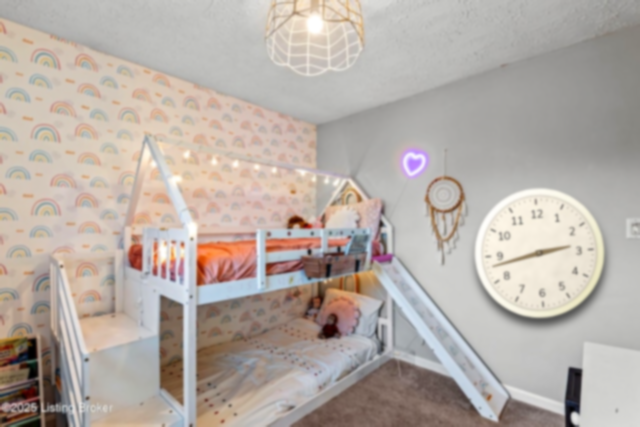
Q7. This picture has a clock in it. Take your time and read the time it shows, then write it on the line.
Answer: 2:43
